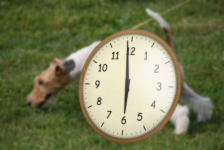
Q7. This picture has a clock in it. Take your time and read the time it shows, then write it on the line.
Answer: 5:59
